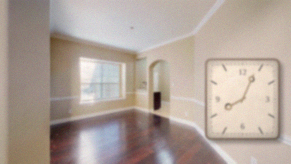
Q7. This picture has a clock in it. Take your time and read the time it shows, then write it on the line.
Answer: 8:04
